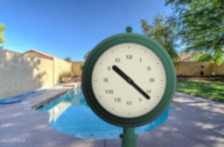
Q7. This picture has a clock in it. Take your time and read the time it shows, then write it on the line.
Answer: 10:22
